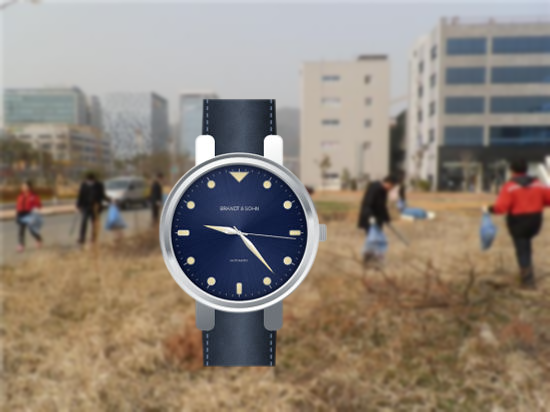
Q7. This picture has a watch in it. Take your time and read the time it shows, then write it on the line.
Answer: 9:23:16
